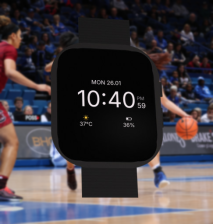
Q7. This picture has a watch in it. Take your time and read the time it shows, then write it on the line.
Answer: 10:40:59
